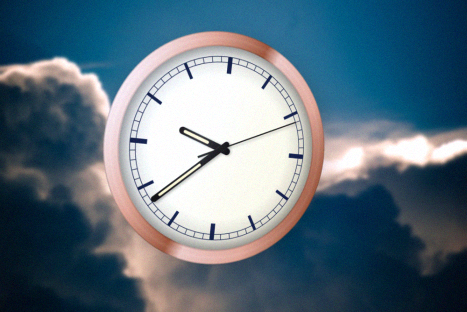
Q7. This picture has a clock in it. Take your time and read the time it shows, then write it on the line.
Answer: 9:38:11
